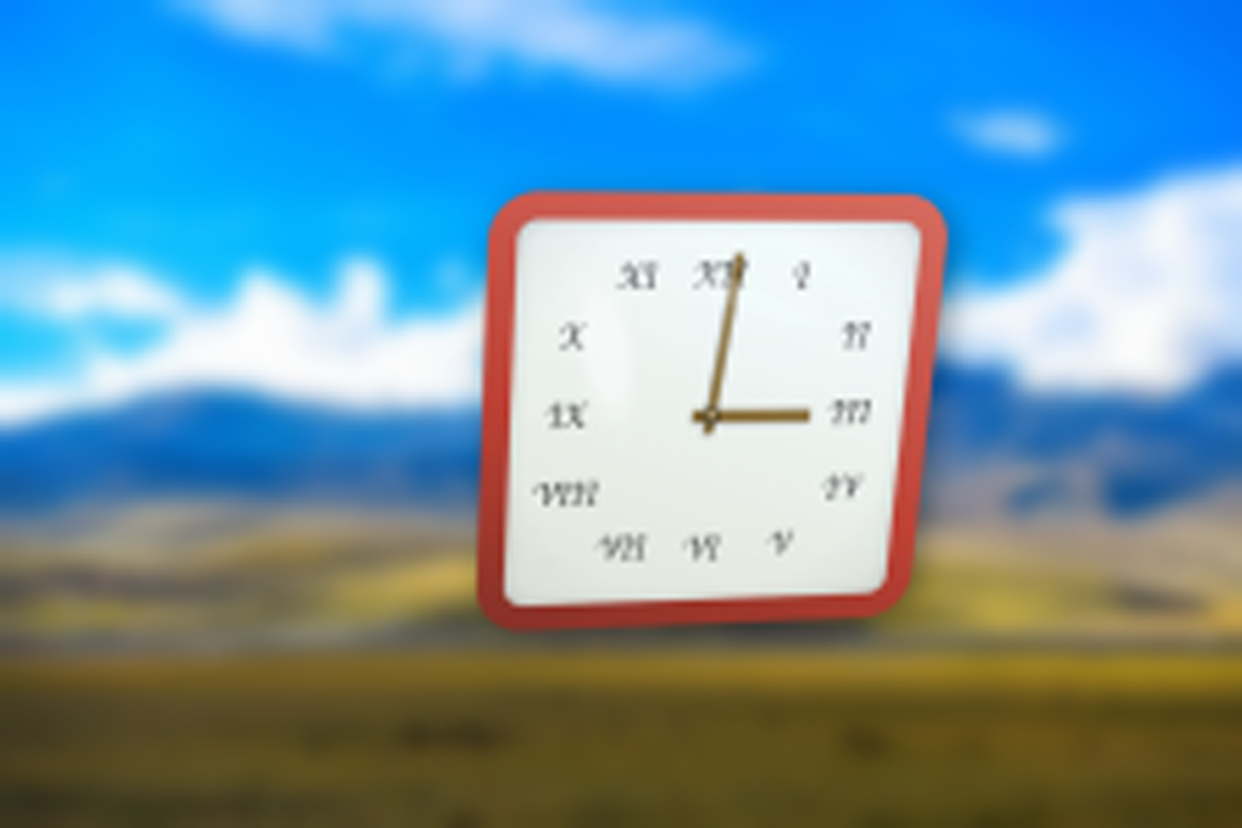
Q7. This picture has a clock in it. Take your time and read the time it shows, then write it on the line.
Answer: 3:01
